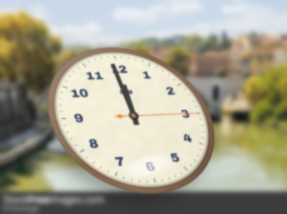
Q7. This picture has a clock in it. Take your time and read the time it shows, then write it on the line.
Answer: 11:59:15
